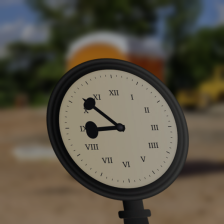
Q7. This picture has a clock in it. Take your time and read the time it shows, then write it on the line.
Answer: 8:52
